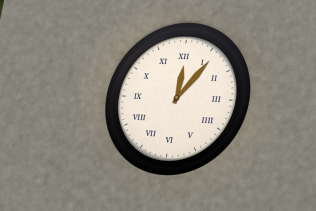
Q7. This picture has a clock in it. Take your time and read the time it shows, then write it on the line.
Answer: 12:06
